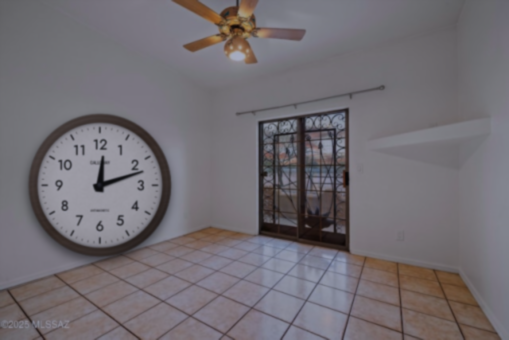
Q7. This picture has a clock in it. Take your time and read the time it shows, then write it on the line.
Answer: 12:12
